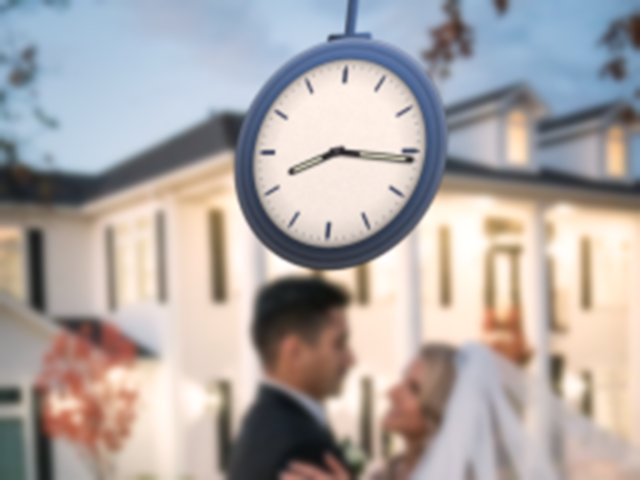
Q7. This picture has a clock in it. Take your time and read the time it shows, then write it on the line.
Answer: 8:16
